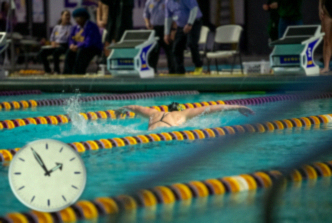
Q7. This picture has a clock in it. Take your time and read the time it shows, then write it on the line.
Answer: 1:55
